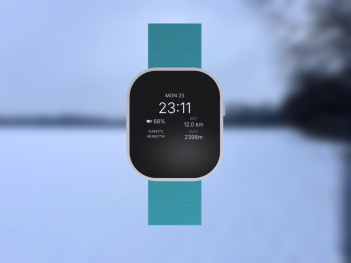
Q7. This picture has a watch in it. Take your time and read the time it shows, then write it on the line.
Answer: 23:11
